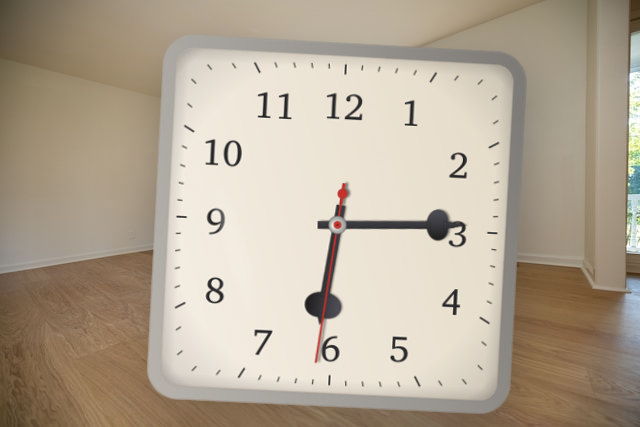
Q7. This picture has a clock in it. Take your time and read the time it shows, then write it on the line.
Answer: 6:14:31
